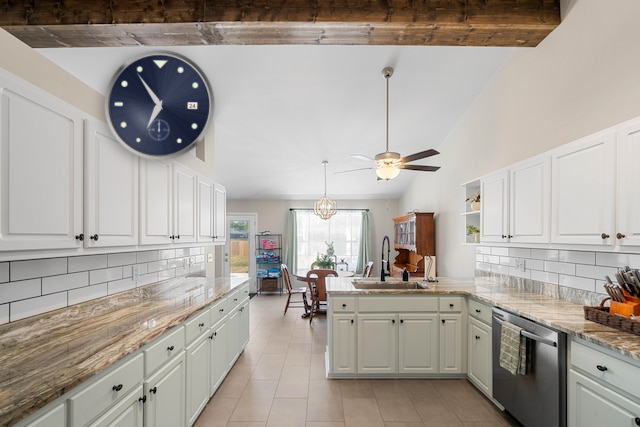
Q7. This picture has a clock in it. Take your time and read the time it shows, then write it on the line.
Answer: 6:54
